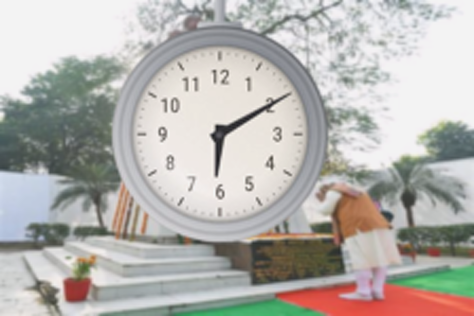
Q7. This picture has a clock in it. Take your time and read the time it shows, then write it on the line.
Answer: 6:10
